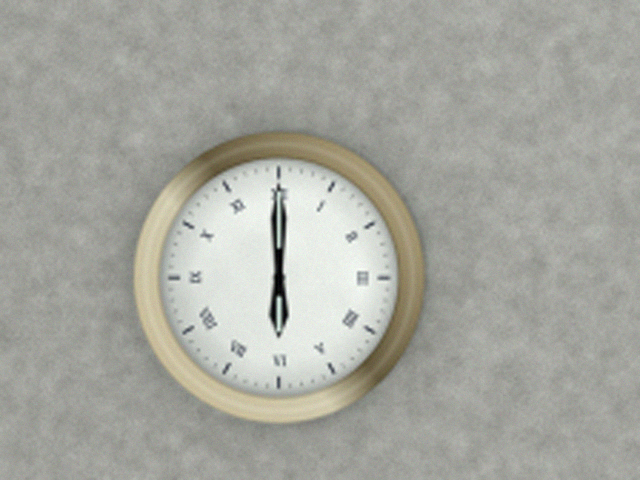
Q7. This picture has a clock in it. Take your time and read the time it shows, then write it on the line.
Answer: 6:00
